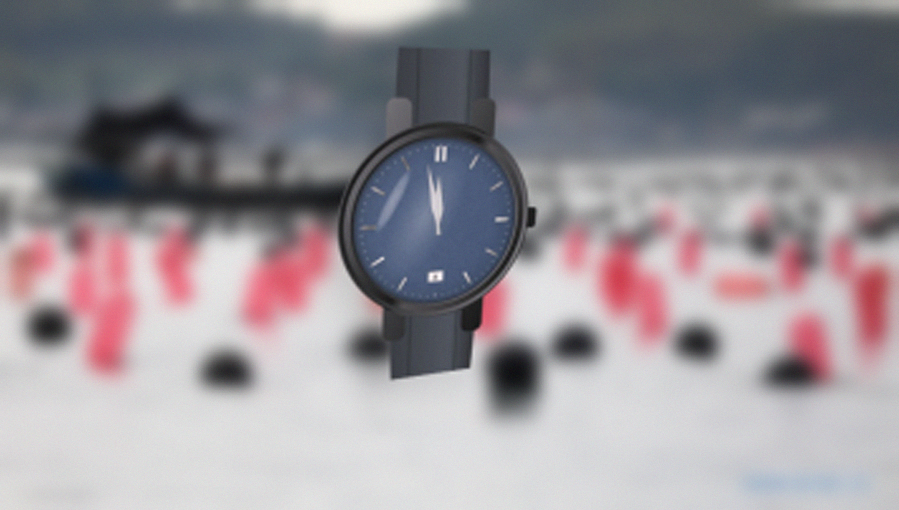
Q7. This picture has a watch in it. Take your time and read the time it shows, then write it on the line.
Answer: 11:58
